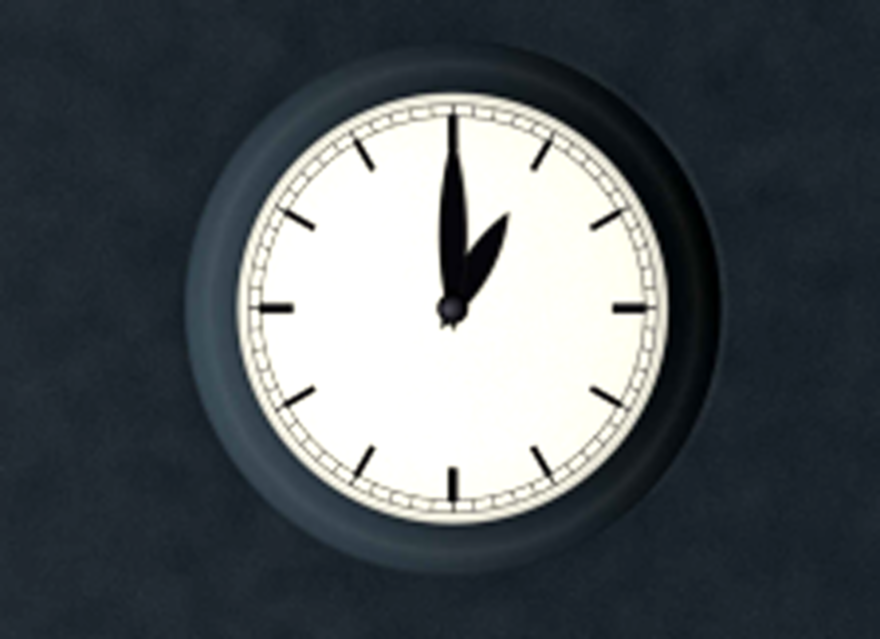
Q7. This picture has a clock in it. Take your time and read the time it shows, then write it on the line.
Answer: 1:00
